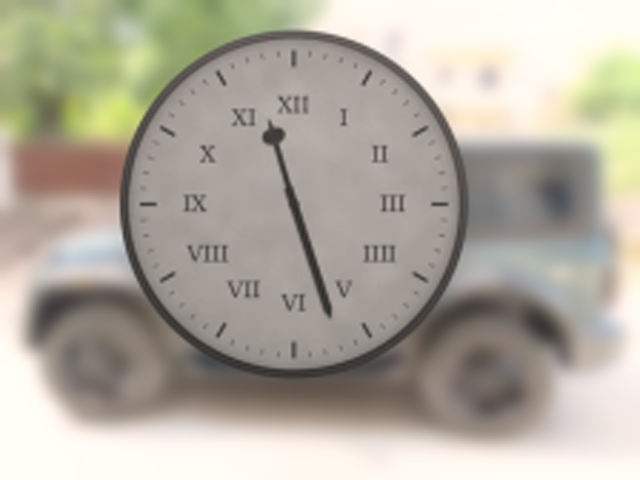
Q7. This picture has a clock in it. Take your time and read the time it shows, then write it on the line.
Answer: 11:27
